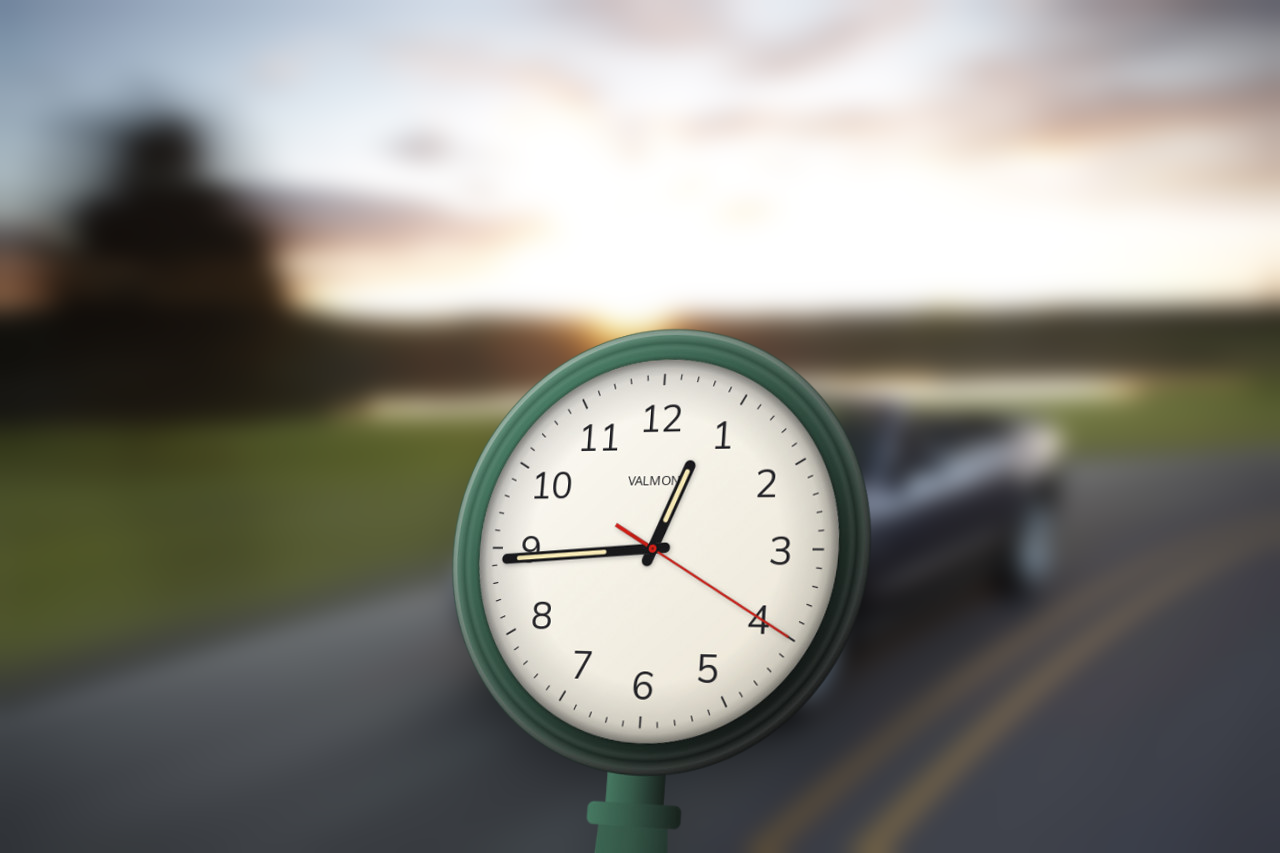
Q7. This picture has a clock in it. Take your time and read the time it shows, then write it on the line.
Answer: 12:44:20
